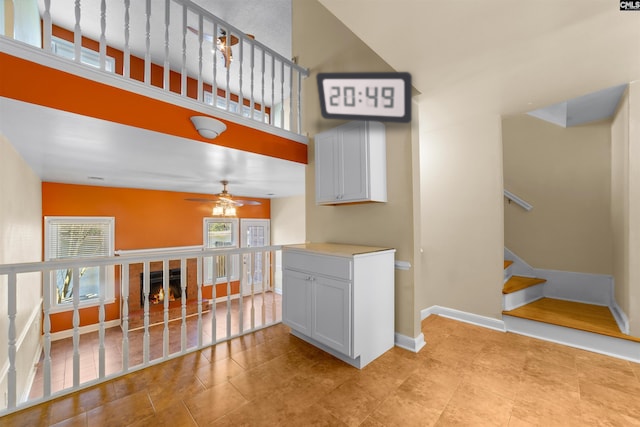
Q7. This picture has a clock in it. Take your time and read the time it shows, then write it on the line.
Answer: 20:49
